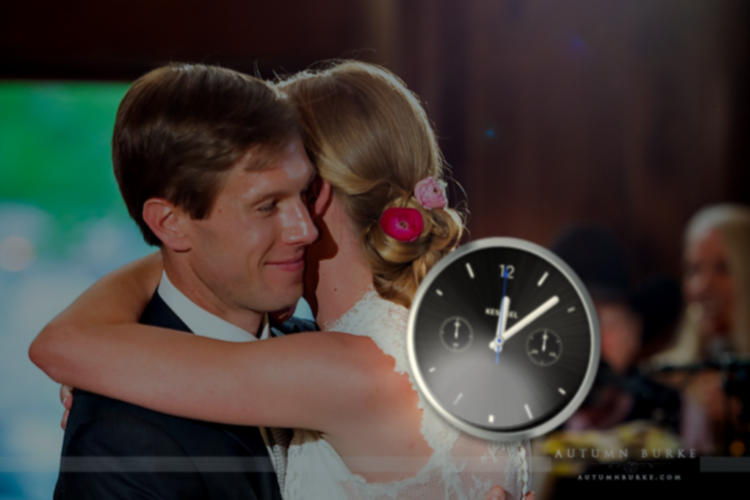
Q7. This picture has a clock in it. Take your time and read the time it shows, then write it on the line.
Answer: 12:08
